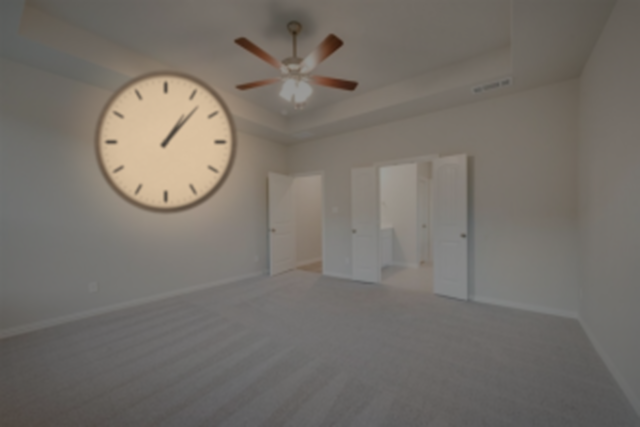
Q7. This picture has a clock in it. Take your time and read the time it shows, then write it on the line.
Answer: 1:07
